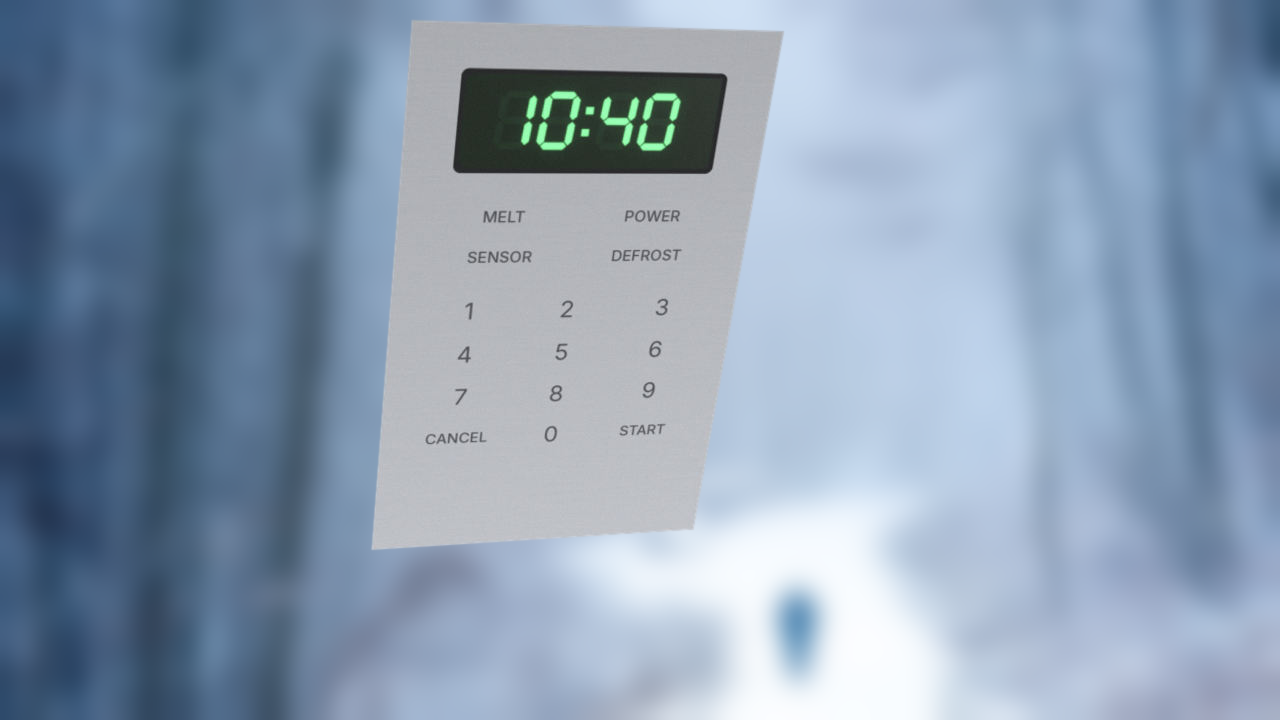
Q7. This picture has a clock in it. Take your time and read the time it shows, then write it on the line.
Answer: 10:40
